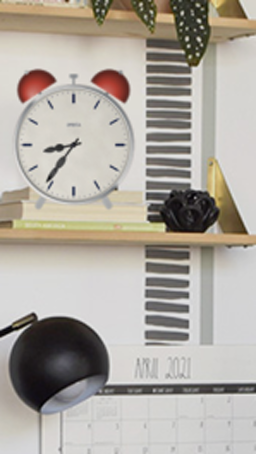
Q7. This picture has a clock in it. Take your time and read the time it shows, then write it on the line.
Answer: 8:36
